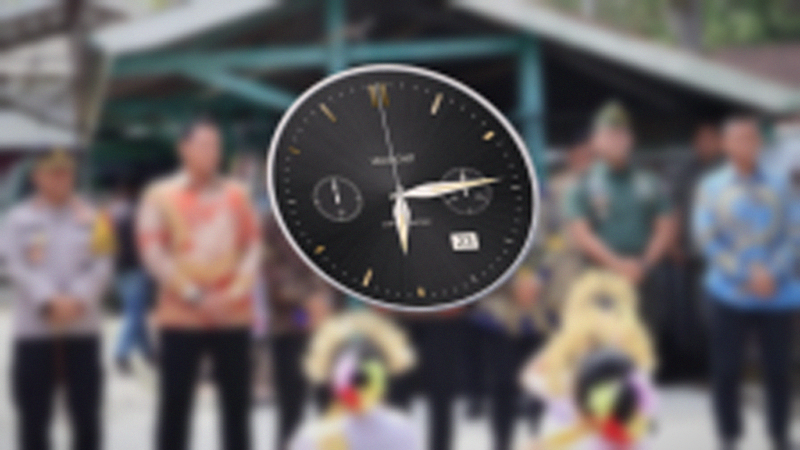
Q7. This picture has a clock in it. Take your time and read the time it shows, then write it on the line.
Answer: 6:14
